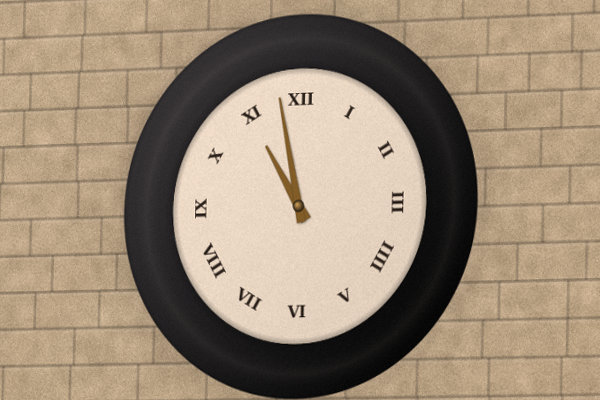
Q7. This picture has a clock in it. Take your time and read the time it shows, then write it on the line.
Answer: 10:58
